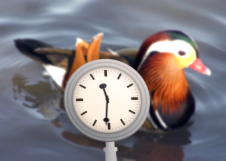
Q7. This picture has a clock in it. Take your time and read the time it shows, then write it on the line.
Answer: 11:31
